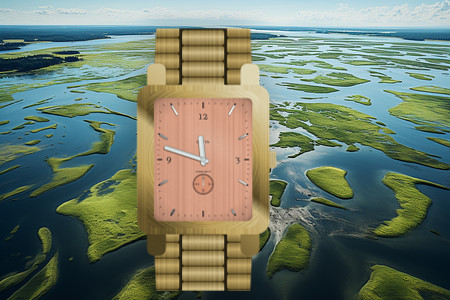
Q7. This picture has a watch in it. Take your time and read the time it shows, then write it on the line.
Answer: 11:48
